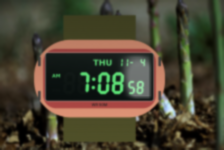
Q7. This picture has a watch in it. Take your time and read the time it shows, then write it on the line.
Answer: 7:08:58
